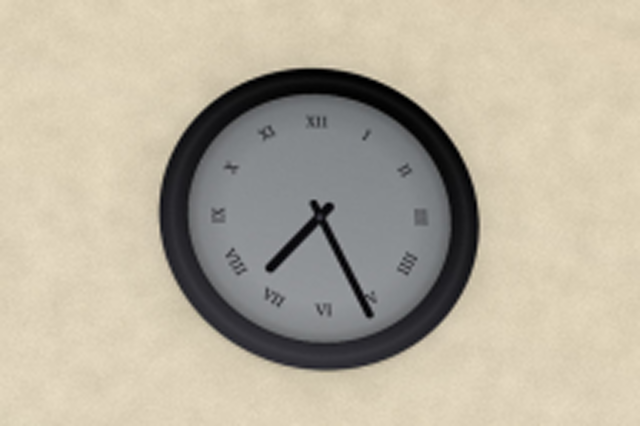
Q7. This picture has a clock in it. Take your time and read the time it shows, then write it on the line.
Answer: 7:26
